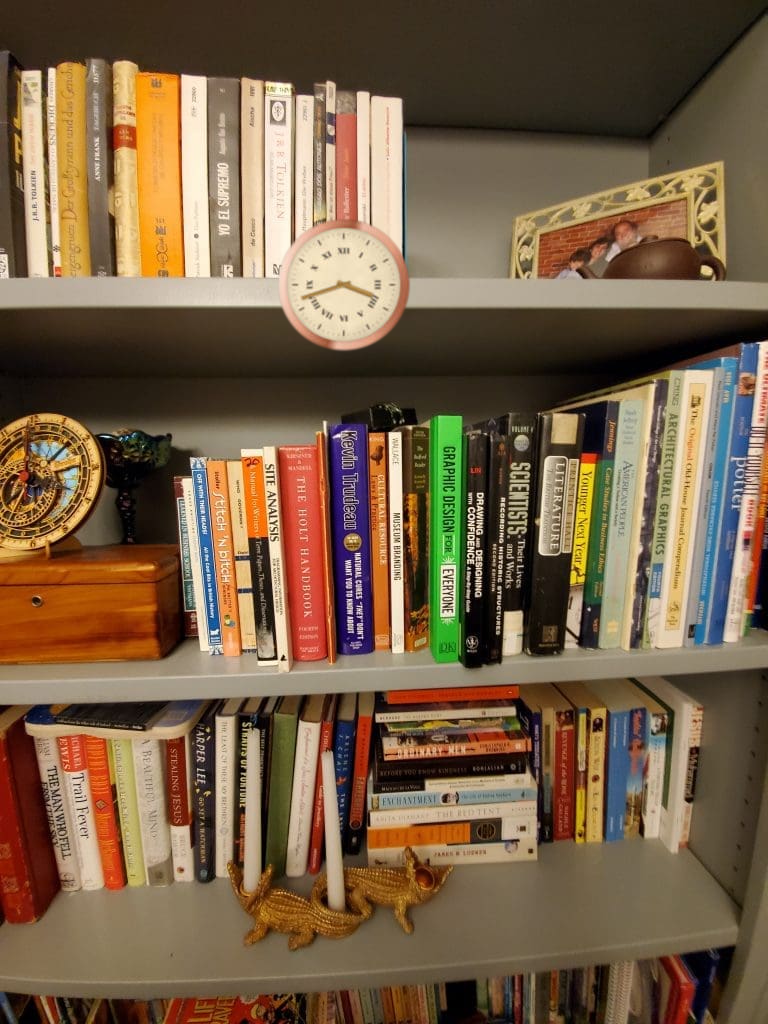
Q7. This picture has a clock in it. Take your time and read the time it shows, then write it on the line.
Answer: 3:42
